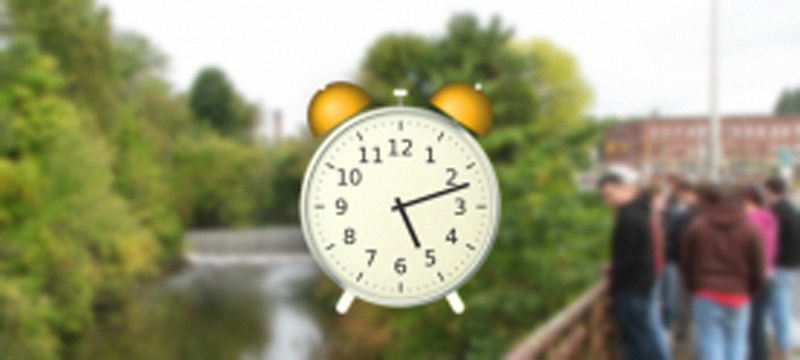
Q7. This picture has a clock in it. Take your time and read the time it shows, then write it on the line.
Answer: 5:12
